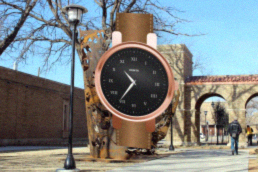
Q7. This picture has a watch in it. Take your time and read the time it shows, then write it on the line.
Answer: 10:36
